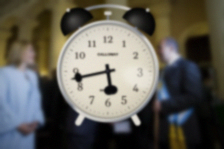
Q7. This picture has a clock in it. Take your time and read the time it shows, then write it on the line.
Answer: 5:43
